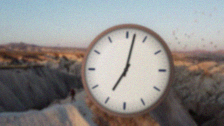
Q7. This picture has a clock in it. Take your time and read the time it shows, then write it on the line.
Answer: 7:02
